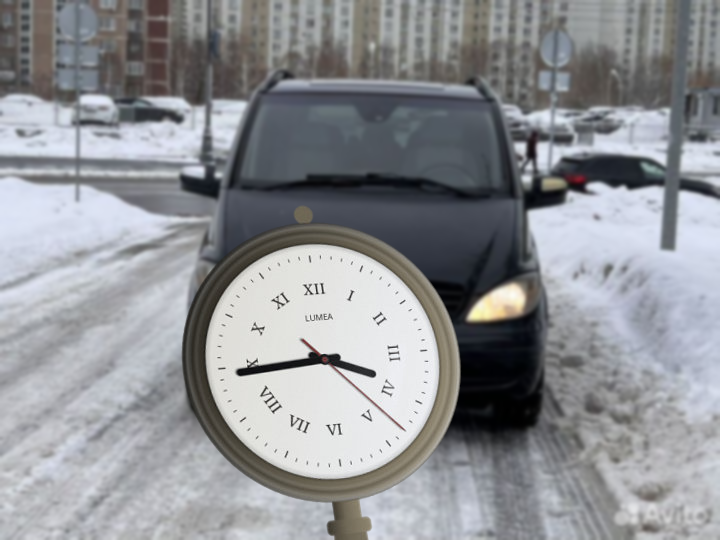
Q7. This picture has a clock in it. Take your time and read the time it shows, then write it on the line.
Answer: 3:44:23
